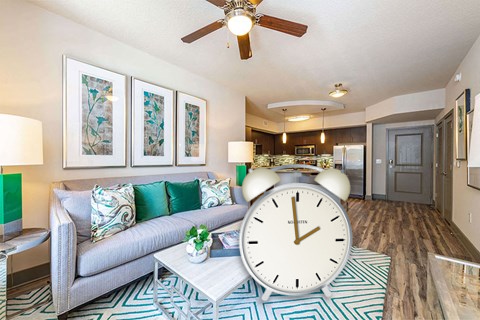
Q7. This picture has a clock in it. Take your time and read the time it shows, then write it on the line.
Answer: 1:59
